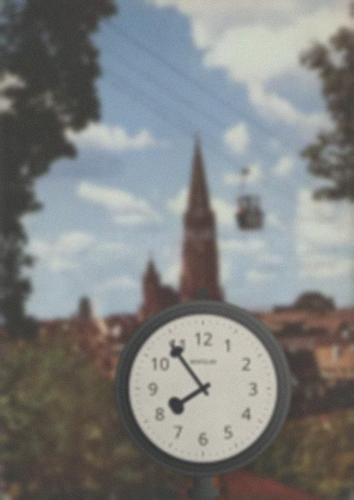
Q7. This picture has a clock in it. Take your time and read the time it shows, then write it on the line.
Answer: 7:54
